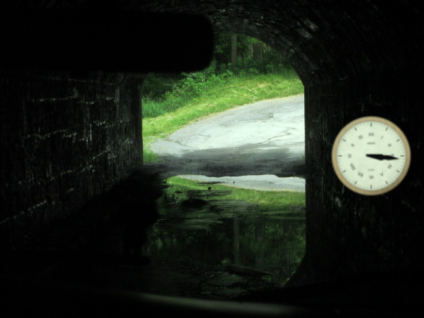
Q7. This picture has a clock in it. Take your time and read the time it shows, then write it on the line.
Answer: 3:16
